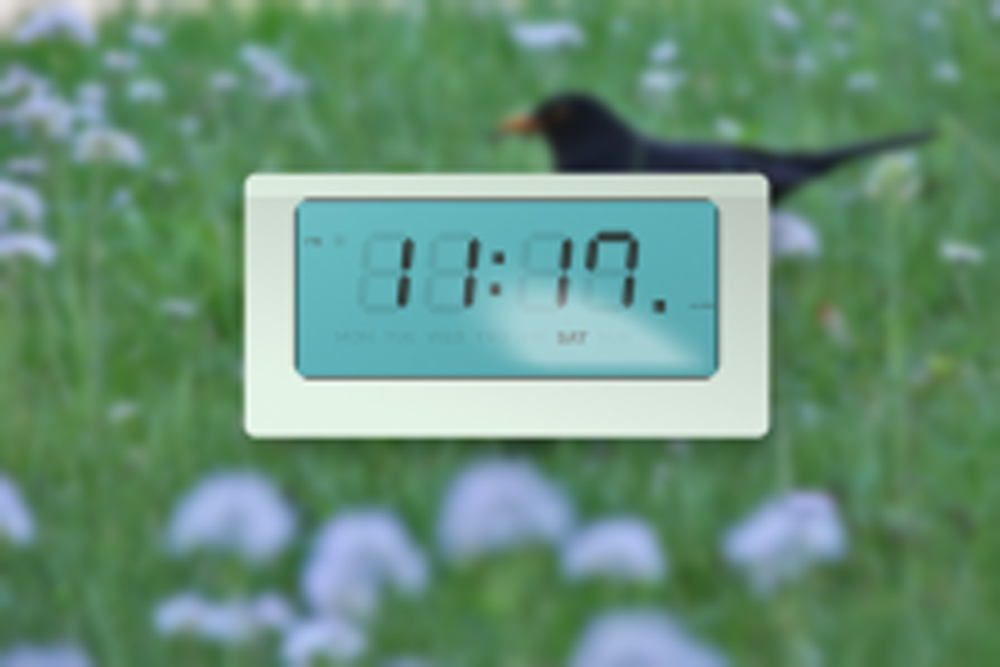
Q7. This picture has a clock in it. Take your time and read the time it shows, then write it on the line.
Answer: 11:17
